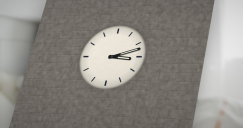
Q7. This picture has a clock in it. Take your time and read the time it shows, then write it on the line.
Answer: 3:12
